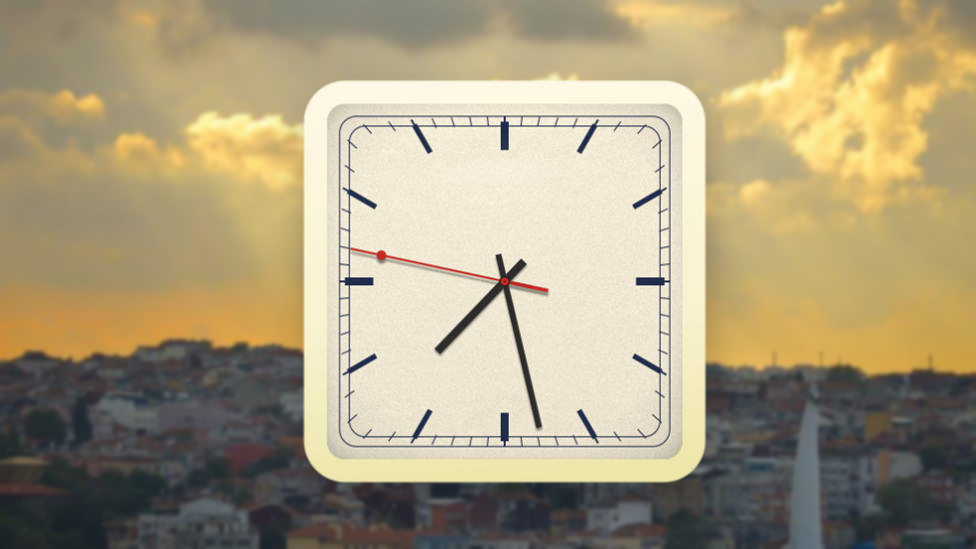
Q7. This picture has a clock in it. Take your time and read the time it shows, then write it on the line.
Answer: 7:27:47
